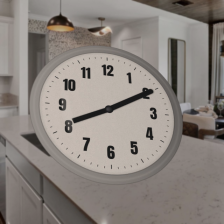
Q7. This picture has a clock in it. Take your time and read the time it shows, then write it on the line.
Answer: 8:10
